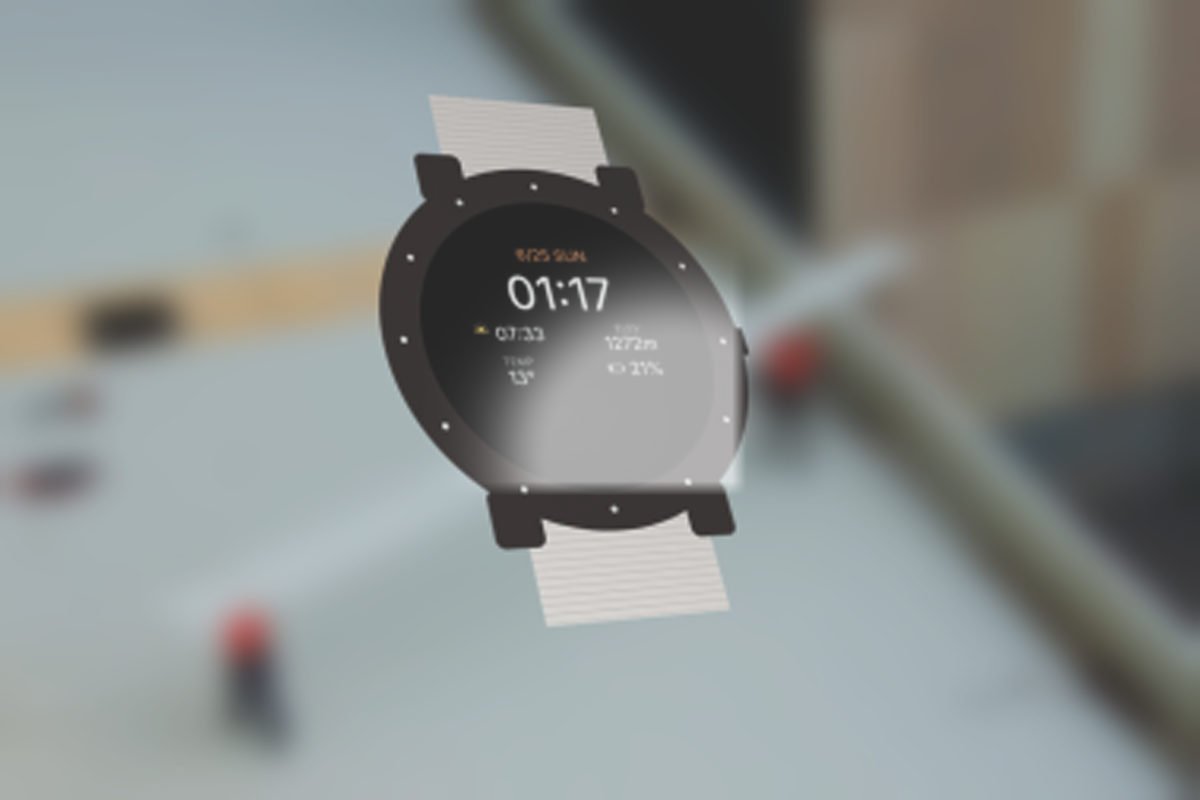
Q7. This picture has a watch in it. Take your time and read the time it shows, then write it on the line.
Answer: 1:17
